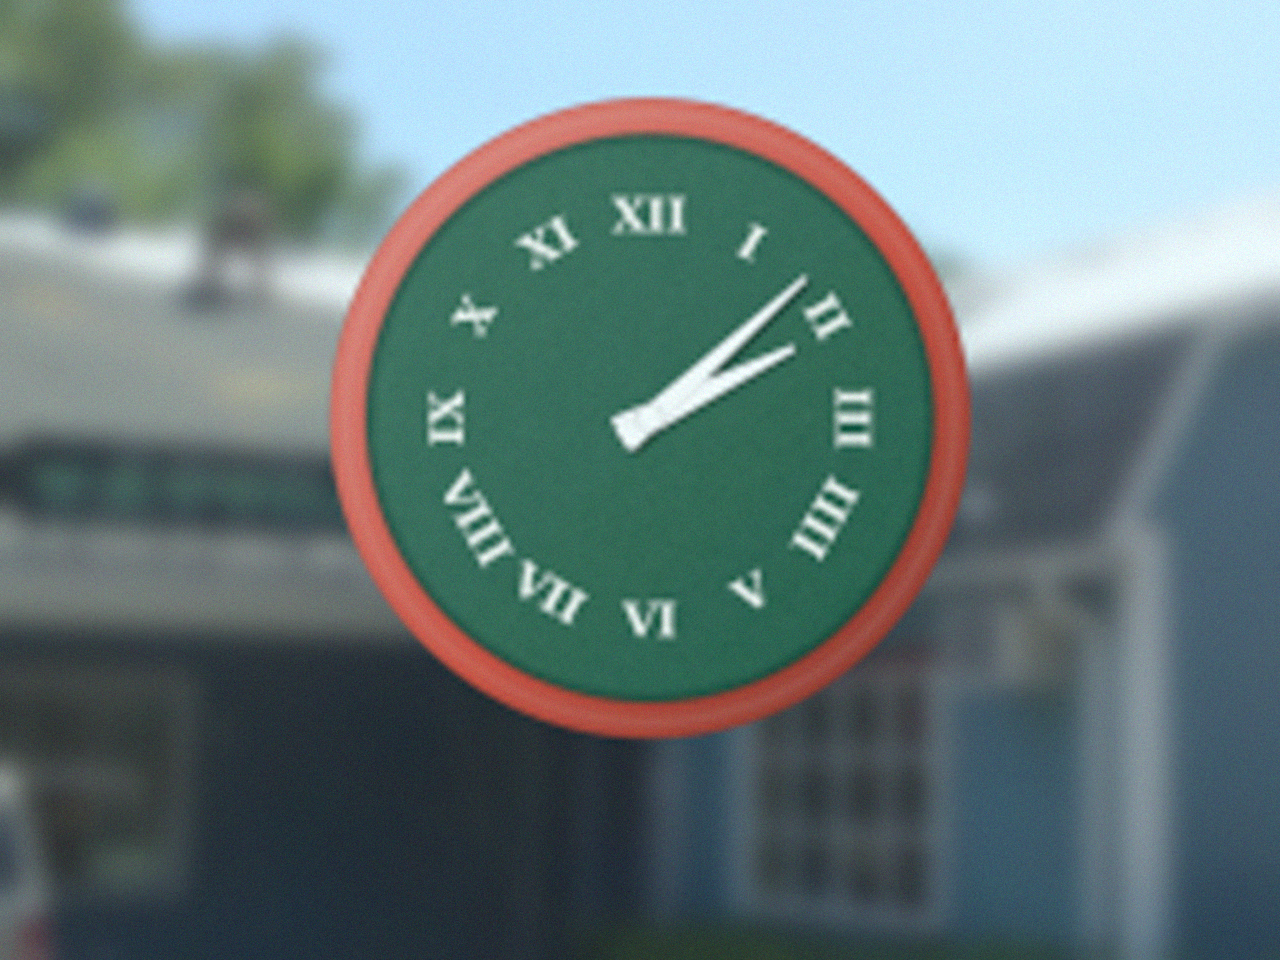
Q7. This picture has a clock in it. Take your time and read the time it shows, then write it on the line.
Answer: 2:08
